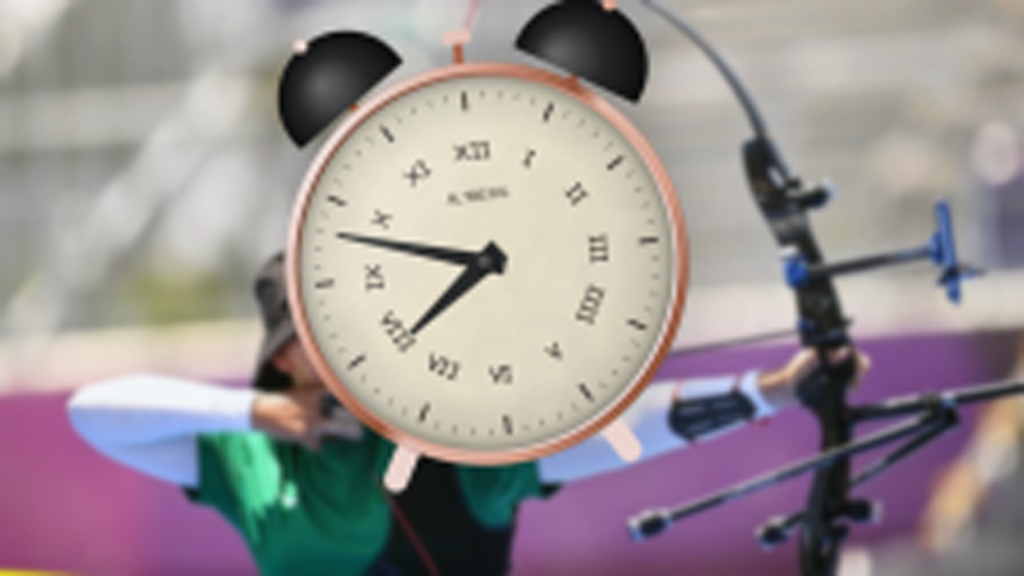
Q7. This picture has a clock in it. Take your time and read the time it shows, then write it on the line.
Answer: 7:48
